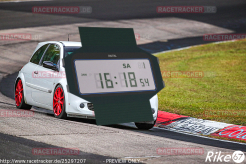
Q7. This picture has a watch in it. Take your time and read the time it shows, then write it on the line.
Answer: 16:18:54
